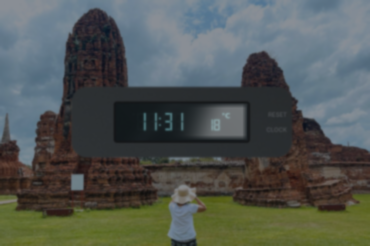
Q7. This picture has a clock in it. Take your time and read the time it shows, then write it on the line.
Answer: 11:31
